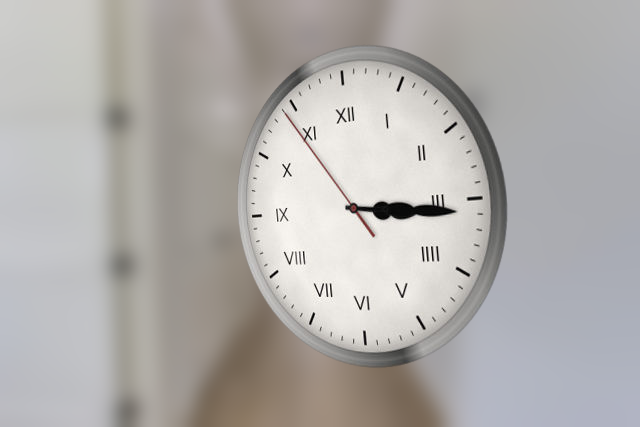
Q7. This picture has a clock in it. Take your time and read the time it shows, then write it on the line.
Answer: 3:15:54
